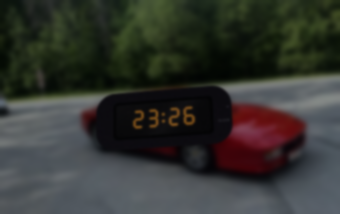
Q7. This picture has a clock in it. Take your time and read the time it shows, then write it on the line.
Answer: 23:26
